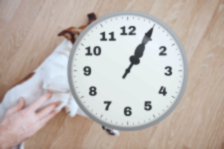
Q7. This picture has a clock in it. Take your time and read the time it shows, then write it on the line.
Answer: 1:05
